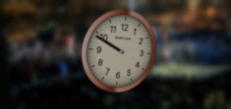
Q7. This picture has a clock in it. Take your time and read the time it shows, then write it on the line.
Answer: 9:49
